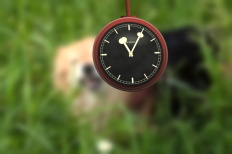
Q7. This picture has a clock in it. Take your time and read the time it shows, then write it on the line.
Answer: 11:05
